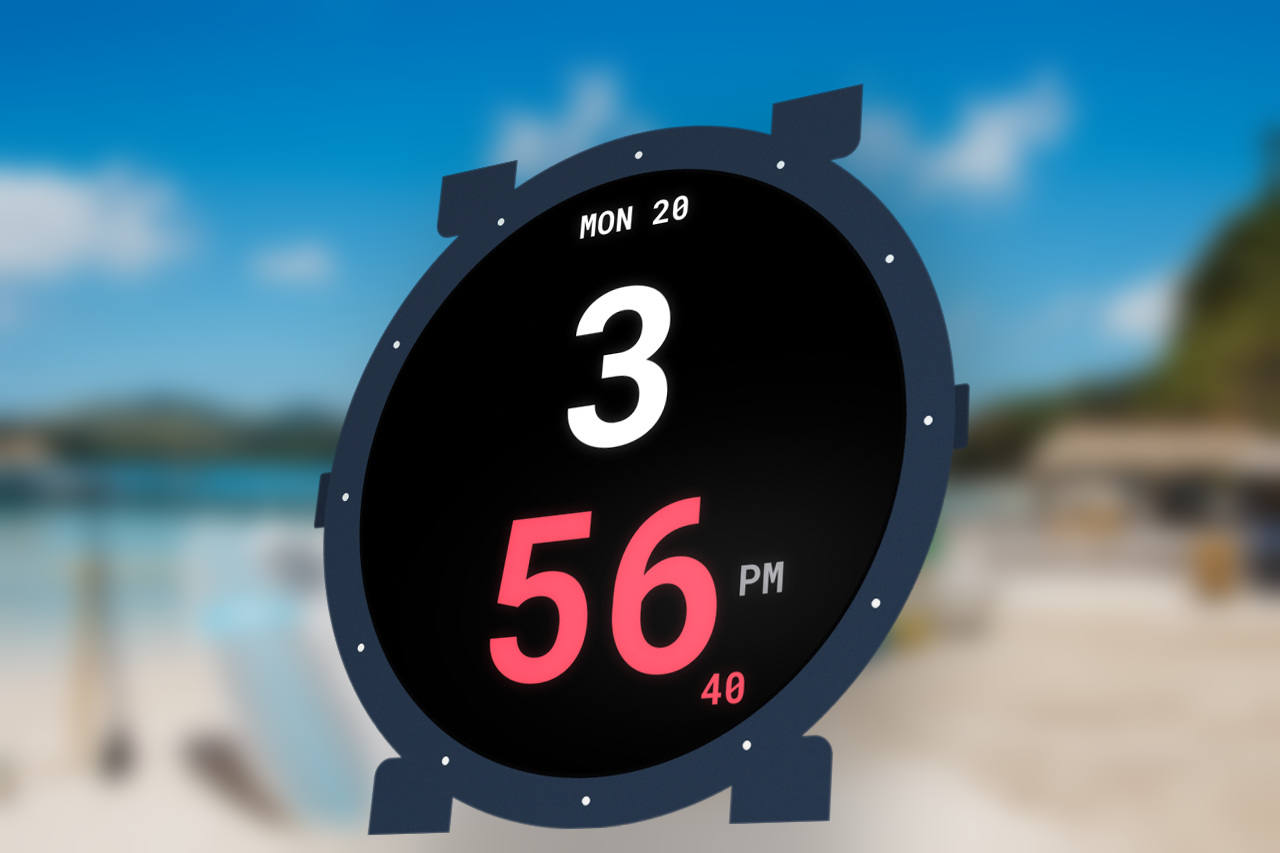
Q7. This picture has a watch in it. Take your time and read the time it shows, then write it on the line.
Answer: 3:56:40
